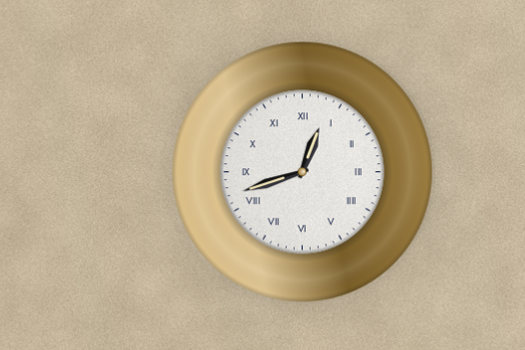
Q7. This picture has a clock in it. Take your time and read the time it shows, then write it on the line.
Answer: 12:42
